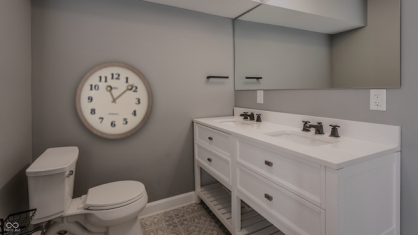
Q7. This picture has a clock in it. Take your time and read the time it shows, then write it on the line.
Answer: 11:08
